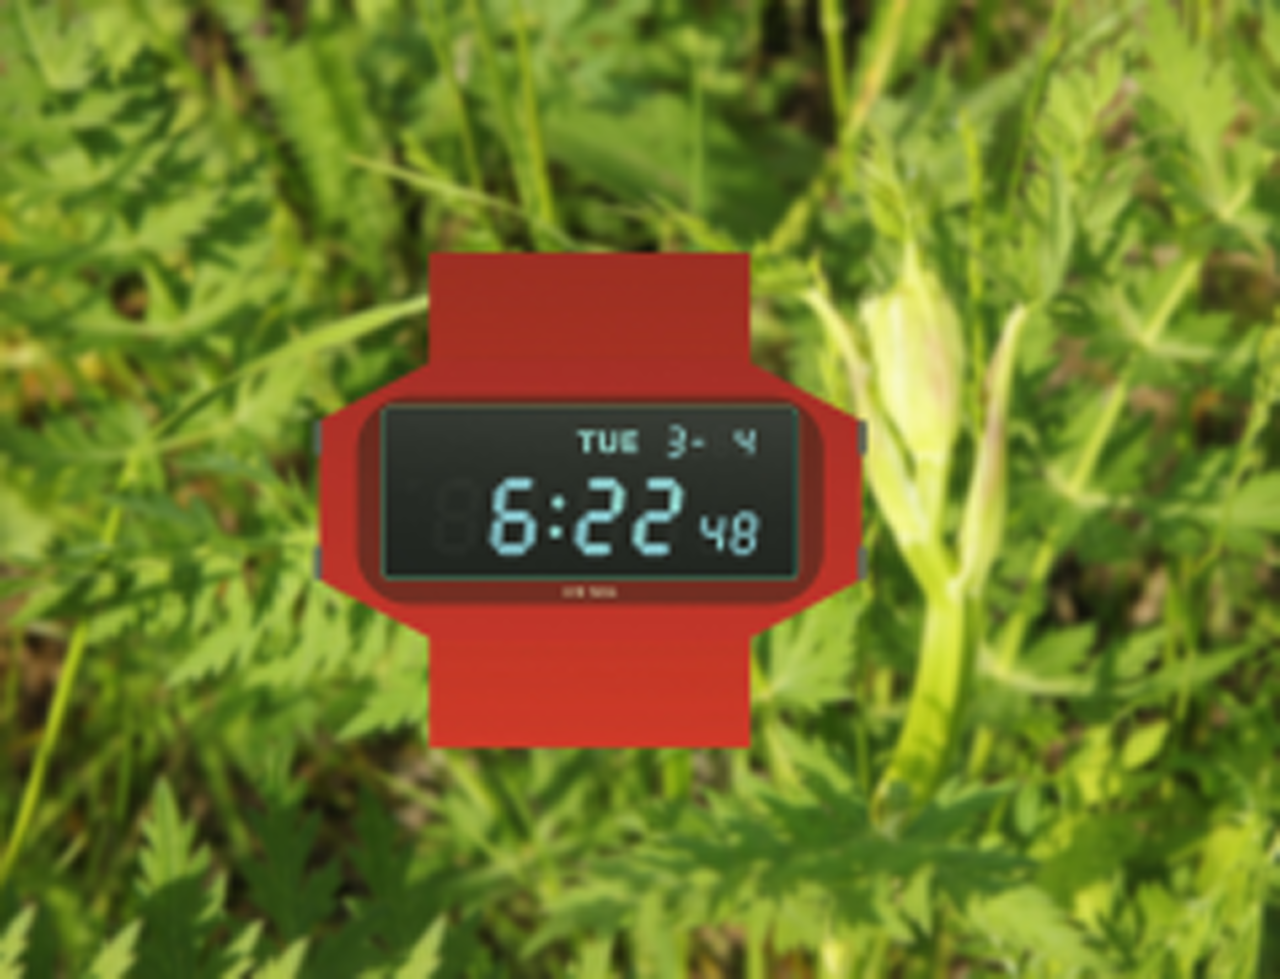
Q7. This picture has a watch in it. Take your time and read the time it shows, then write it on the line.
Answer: 6:22:48
